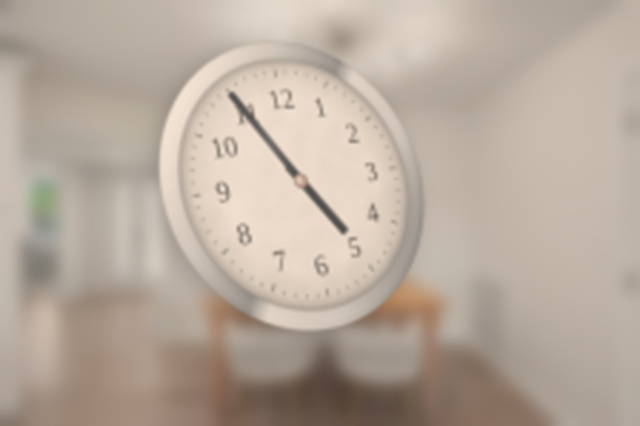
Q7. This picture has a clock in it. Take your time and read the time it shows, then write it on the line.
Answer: 4:55
